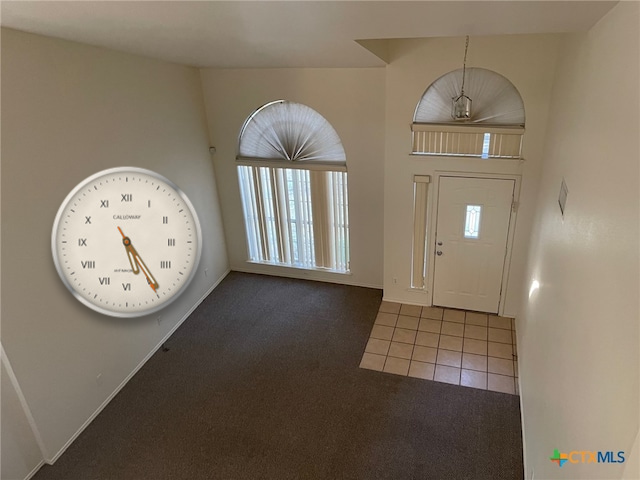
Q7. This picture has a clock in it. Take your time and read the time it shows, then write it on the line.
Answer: 5:24:25
